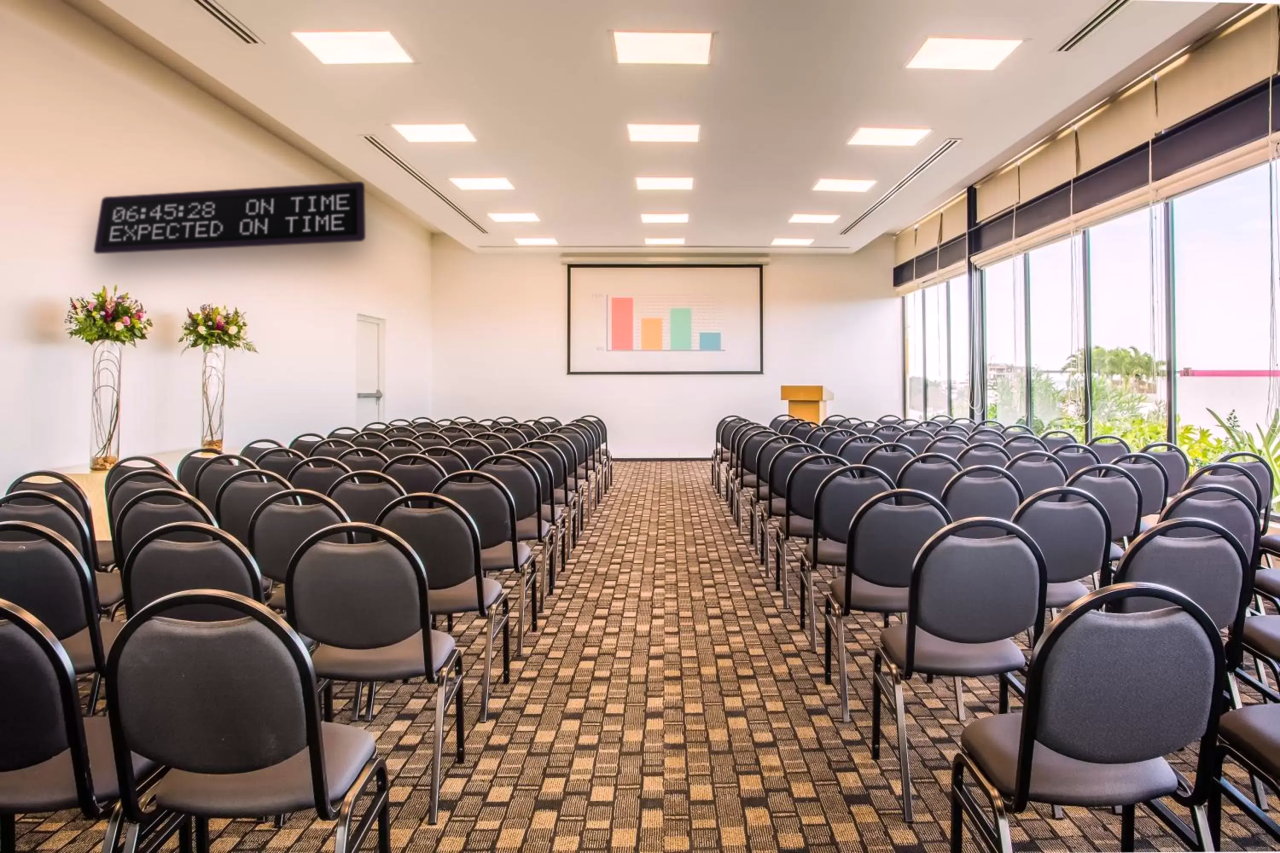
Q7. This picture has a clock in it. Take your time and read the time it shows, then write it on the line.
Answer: 6:45:28
